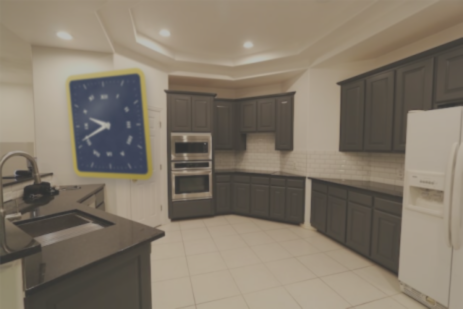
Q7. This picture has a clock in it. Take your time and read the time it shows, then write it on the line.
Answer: 9:41
